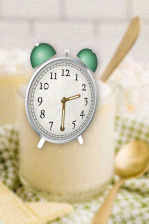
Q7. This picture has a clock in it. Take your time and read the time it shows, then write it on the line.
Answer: 2:30
